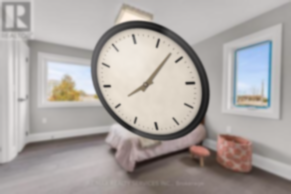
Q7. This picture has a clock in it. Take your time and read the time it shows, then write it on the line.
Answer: 8:08
